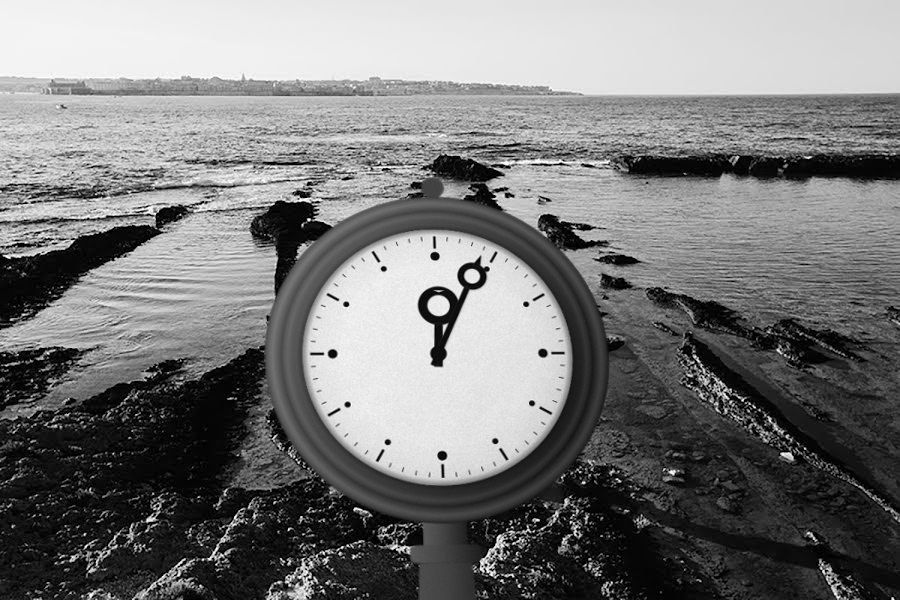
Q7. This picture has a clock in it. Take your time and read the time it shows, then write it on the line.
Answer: 12:04
